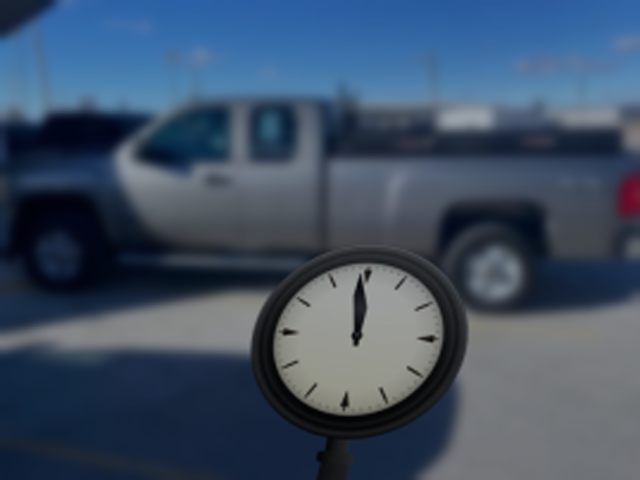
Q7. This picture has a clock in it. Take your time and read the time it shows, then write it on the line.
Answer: 11:59
